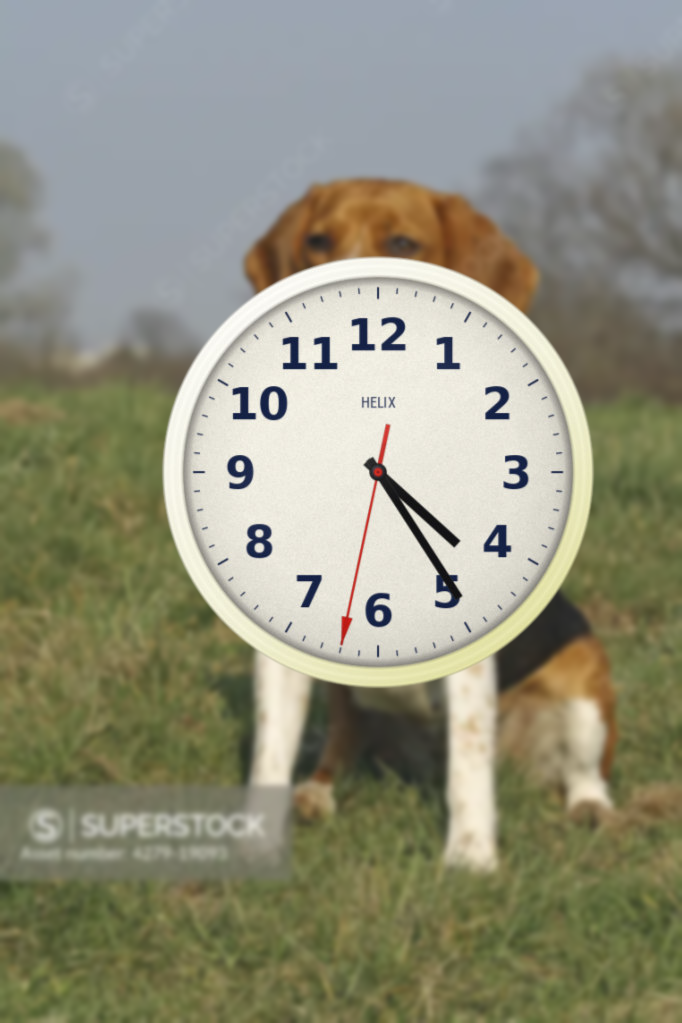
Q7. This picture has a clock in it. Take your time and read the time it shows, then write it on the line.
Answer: 4:24:32
